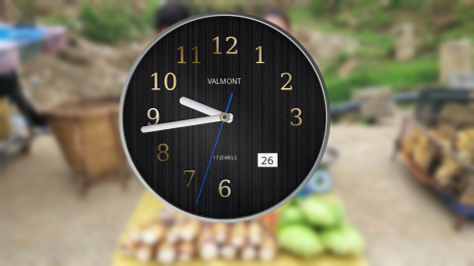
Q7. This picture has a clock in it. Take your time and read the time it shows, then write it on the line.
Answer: 9:43:33
